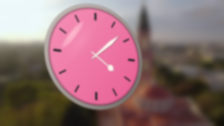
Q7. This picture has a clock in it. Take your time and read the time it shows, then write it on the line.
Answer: 4:08
